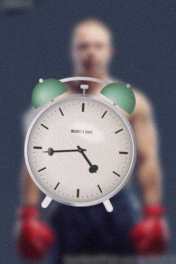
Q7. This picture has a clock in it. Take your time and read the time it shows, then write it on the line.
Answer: 4:44
